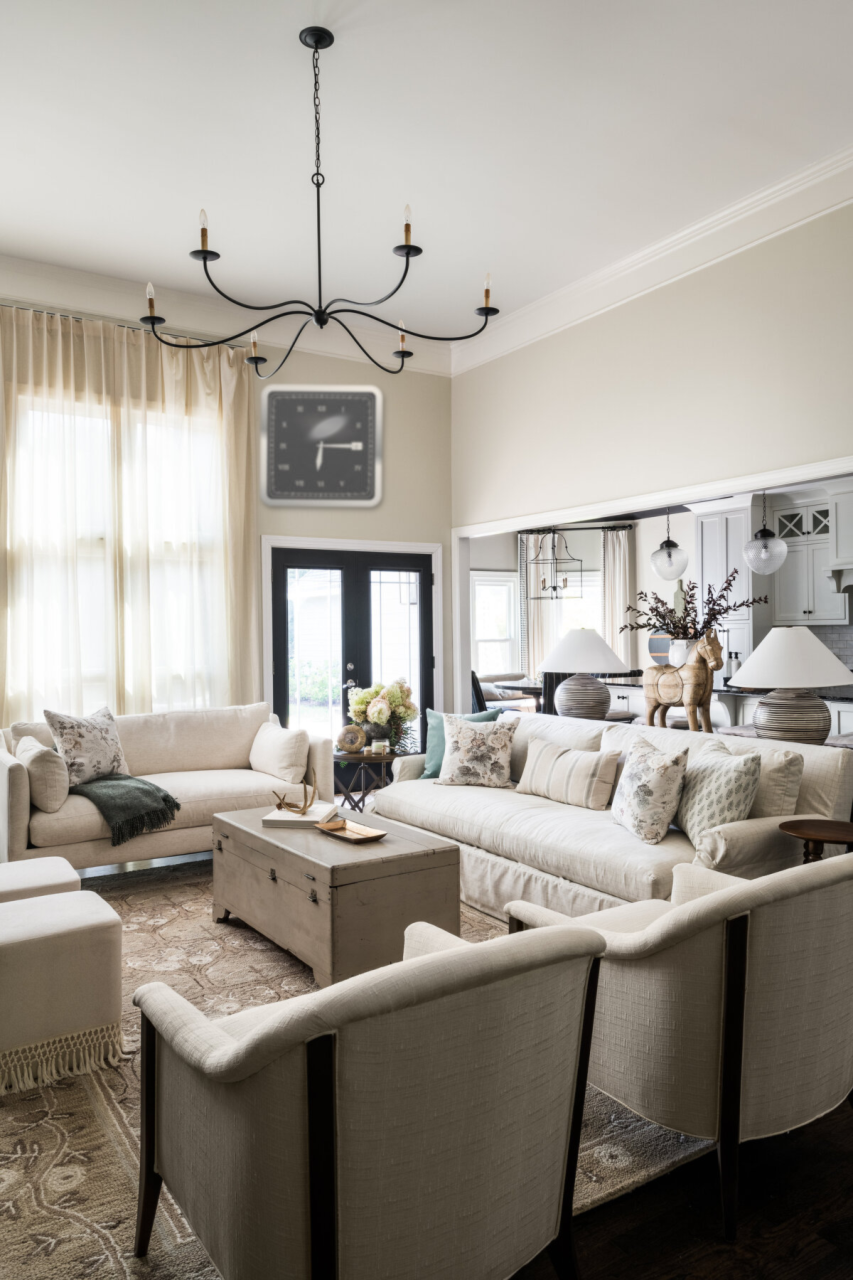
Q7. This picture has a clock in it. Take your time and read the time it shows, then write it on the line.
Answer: 6:15
